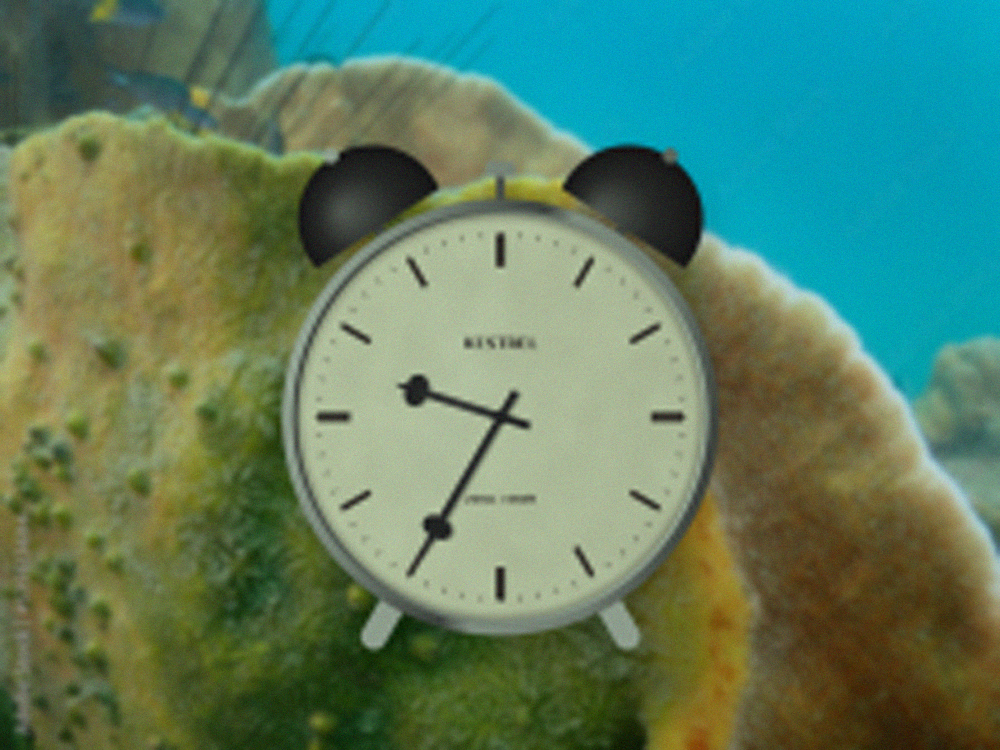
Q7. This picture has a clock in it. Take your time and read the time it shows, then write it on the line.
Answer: 9:35
